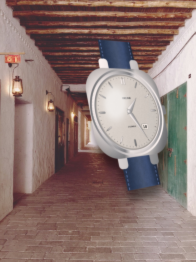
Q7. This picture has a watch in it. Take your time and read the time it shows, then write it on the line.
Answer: 1:25
